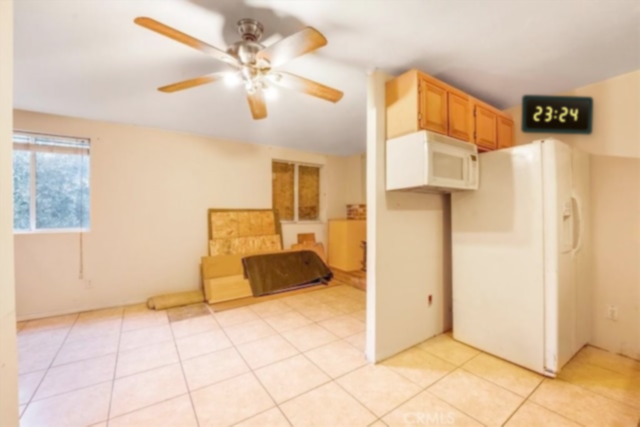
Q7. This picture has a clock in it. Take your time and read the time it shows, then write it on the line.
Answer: 23:24
